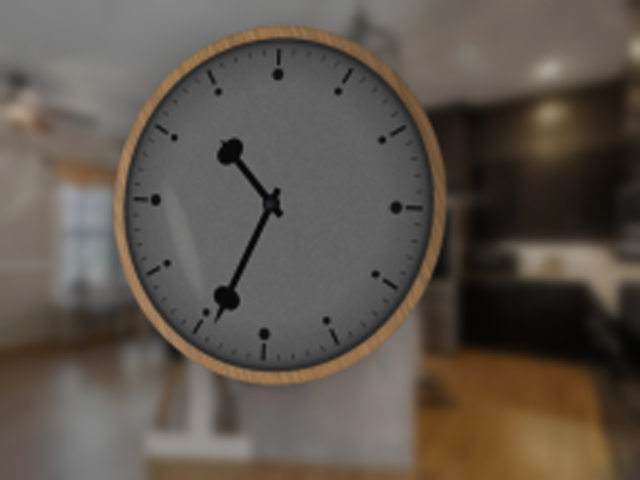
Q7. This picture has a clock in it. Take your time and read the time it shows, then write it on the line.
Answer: 10:34
